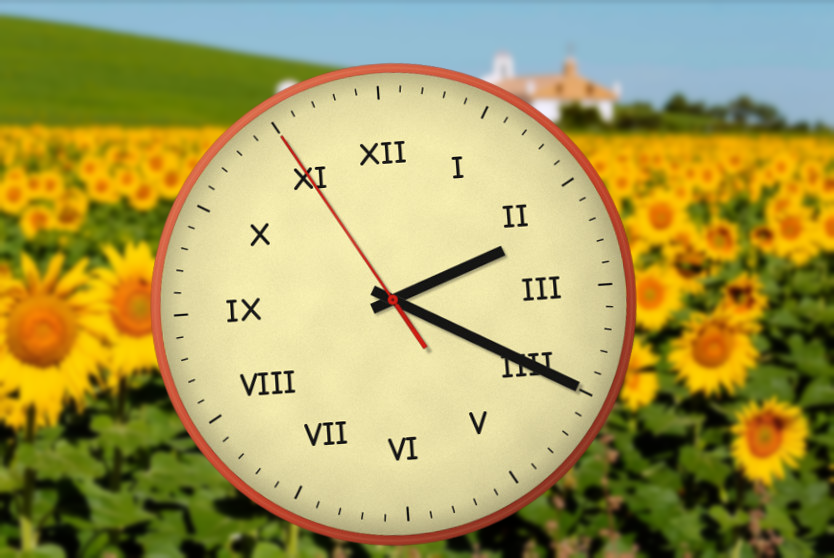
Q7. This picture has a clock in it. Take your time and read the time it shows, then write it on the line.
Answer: 2:19:55
